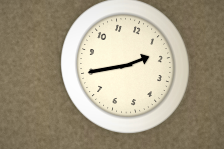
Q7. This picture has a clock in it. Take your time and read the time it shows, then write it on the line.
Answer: 1:40
